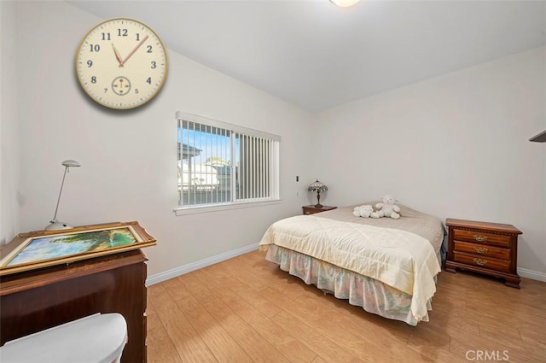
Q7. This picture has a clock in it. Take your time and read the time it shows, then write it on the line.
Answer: 11:07
